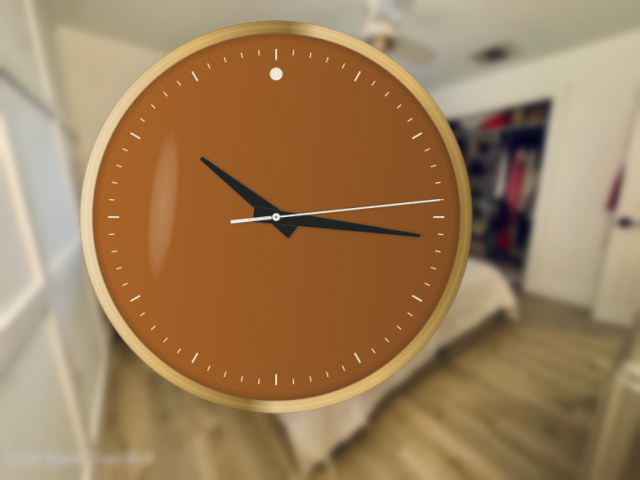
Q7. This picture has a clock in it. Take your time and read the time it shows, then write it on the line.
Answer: 10:16:14
